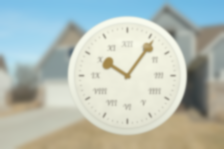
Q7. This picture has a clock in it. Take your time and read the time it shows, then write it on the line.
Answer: 10:06
